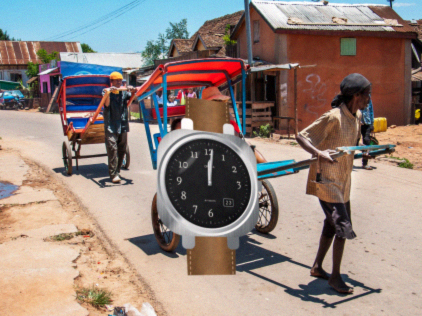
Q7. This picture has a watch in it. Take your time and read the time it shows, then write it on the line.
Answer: 12:01
